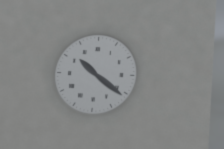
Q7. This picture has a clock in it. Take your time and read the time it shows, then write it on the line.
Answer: 10:21
